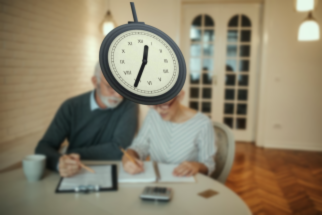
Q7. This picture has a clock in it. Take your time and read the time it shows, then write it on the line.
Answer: 12:35
